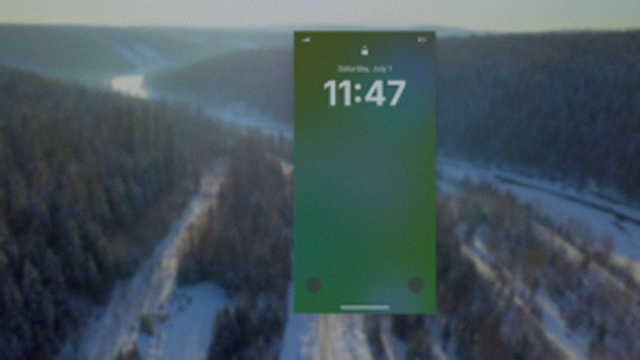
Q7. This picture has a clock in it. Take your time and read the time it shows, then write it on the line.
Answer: 11:47
